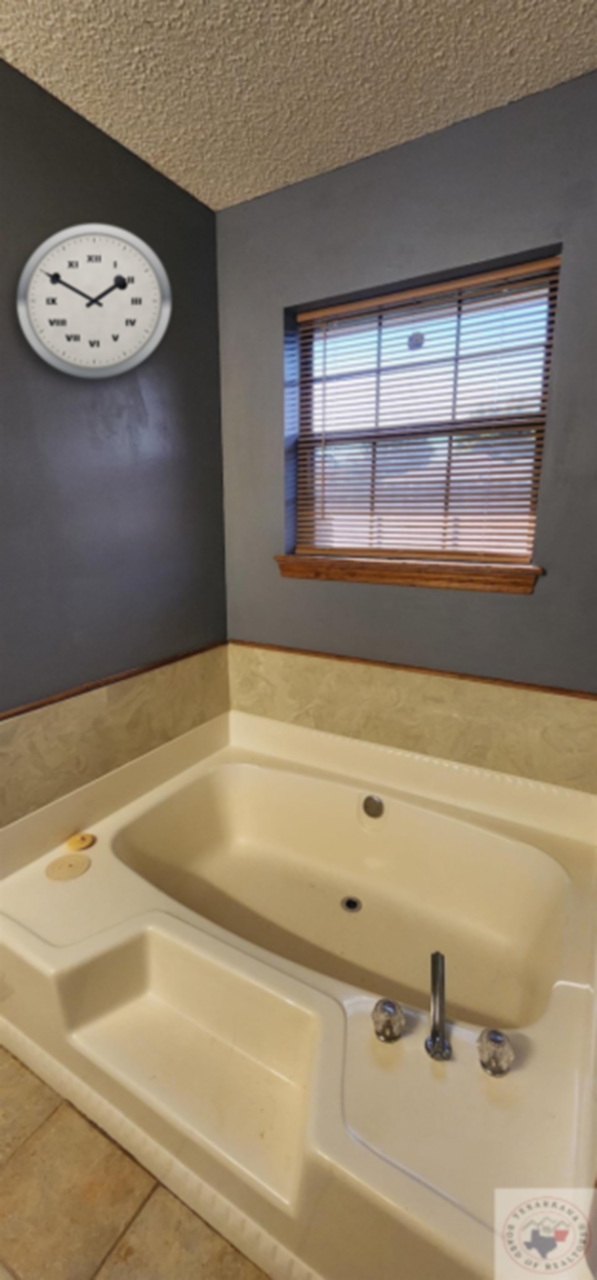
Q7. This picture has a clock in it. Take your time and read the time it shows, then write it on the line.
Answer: 1:50
